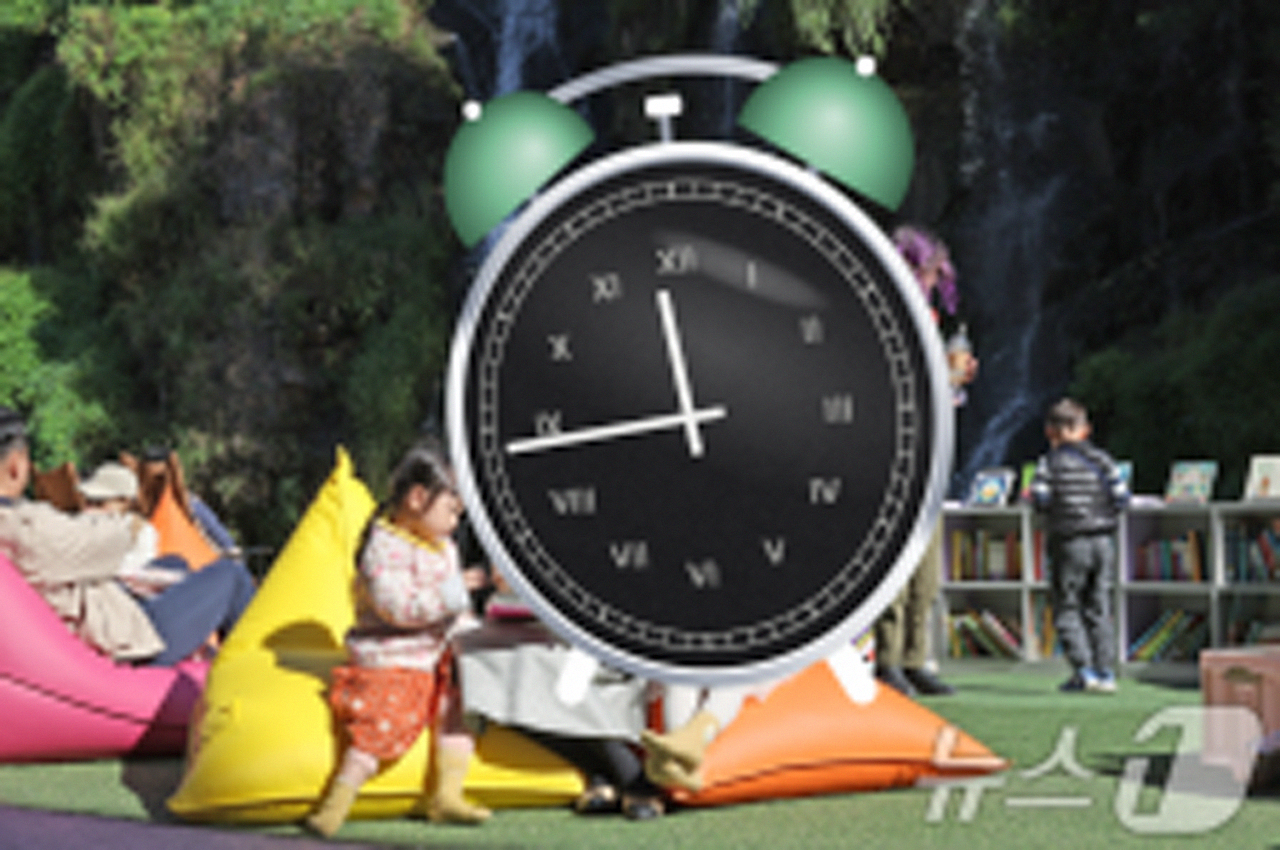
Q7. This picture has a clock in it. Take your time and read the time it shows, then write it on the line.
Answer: 11:44
